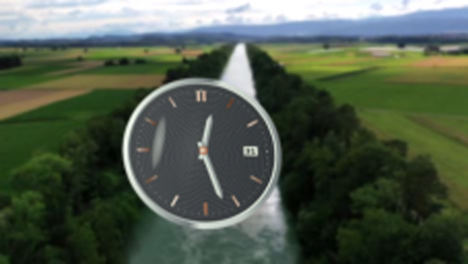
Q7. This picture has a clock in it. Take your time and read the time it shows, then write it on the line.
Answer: 12:27
